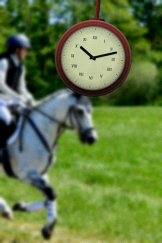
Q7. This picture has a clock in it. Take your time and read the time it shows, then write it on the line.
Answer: 10:12
